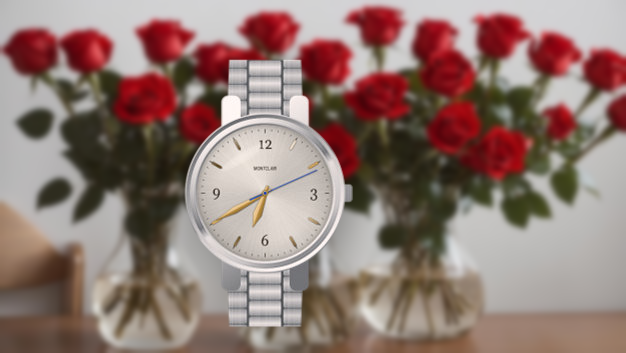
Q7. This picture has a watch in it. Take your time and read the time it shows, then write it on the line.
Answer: 6:40:11
